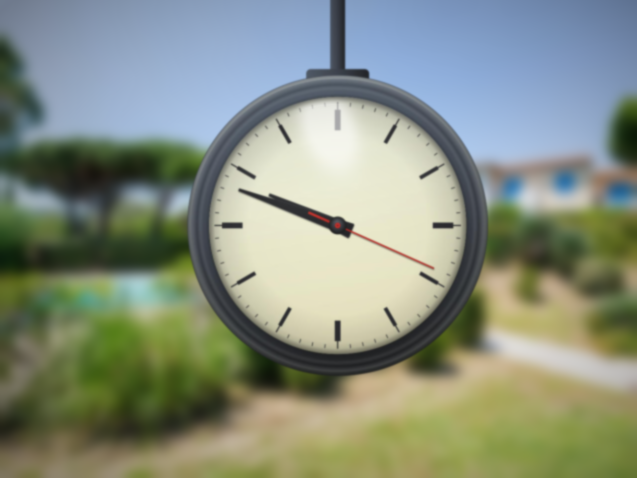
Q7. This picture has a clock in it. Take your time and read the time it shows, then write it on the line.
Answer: 9:48:19
